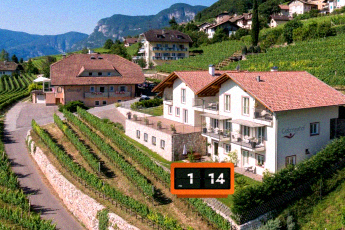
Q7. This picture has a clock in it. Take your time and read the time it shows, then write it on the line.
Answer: 1:14
